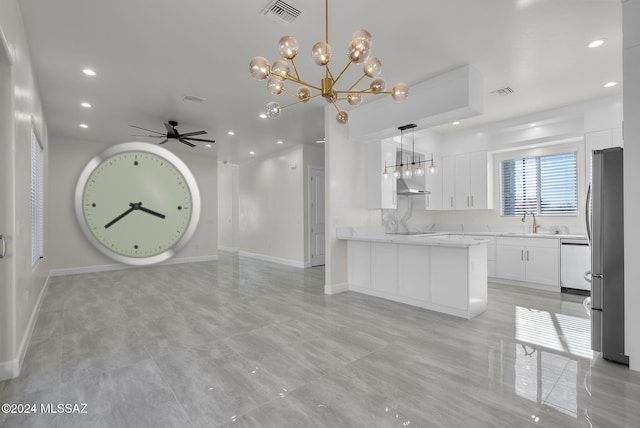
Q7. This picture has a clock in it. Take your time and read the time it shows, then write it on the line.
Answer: 3:39
